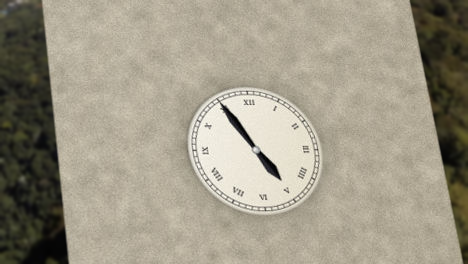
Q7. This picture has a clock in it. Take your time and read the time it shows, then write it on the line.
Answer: 4:55
